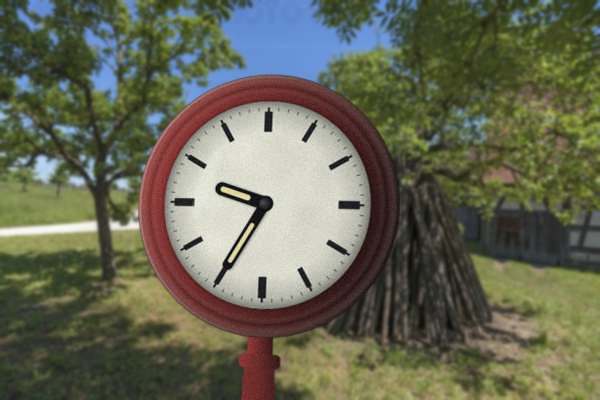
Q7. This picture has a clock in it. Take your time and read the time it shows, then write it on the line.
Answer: 9:35
